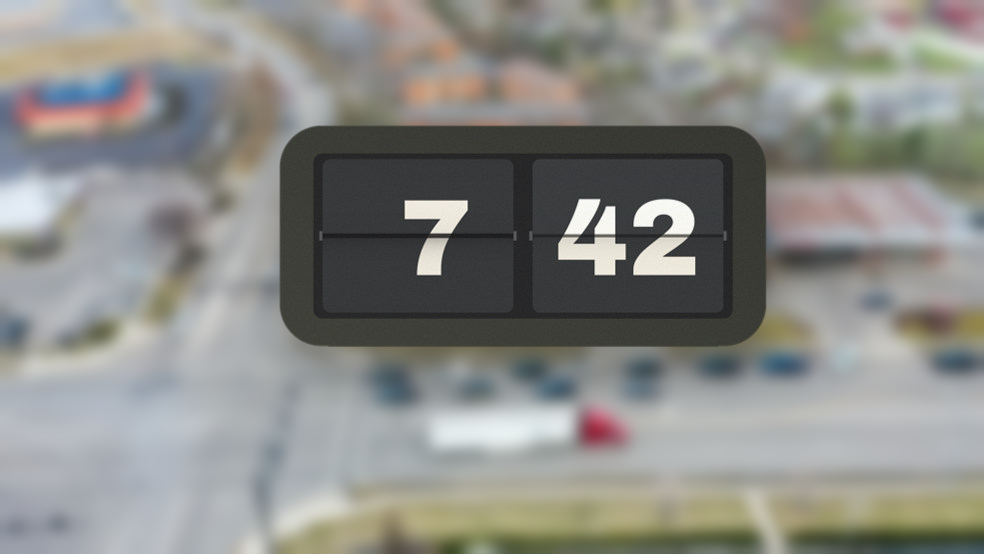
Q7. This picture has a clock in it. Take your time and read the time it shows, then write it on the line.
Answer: 7:42
